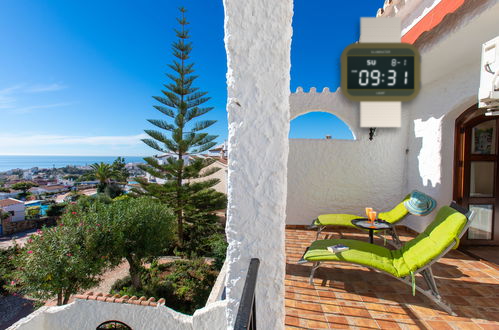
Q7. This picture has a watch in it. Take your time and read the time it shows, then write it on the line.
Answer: 9:31
